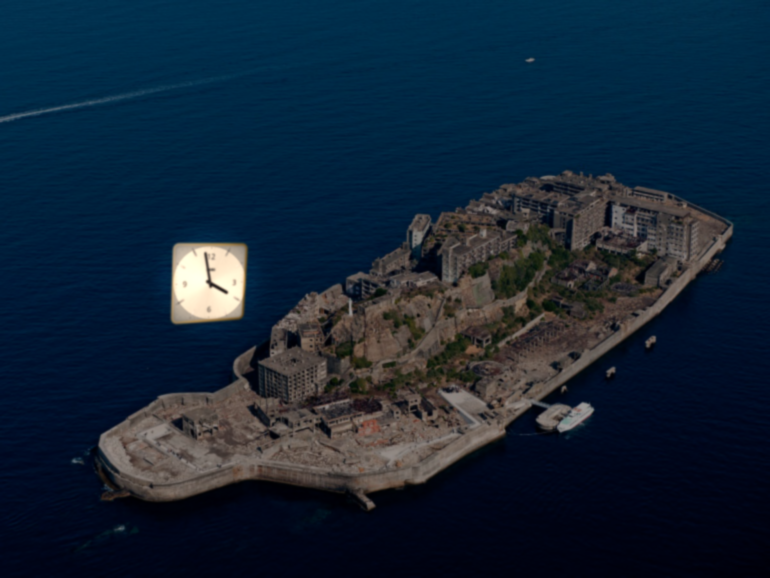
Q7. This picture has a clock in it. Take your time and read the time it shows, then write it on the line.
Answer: 3:58
